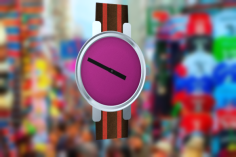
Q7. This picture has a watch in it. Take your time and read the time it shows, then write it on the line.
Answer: 3:49
